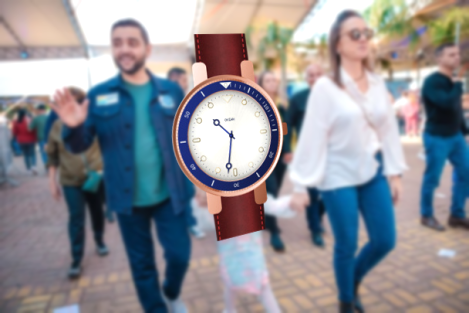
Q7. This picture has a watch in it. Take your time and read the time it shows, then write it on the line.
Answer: 10:32
